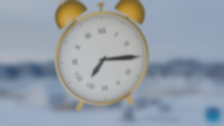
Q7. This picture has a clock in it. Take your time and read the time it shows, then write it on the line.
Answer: 7:15
